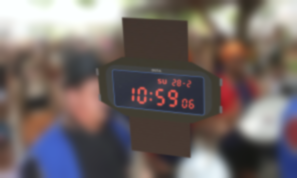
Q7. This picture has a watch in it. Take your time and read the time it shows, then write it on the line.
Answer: 10:59
